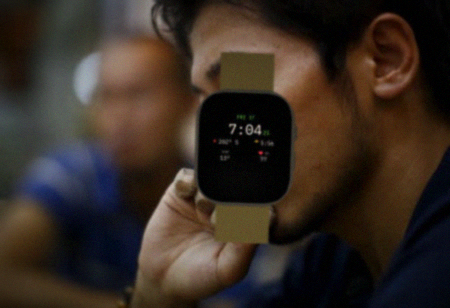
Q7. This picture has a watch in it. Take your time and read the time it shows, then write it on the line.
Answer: 7:04
